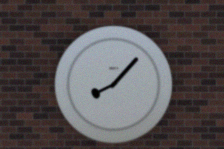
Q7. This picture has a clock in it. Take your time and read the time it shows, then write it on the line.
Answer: 8:07
